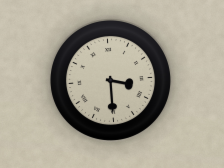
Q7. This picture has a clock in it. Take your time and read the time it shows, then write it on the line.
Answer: 3:30
